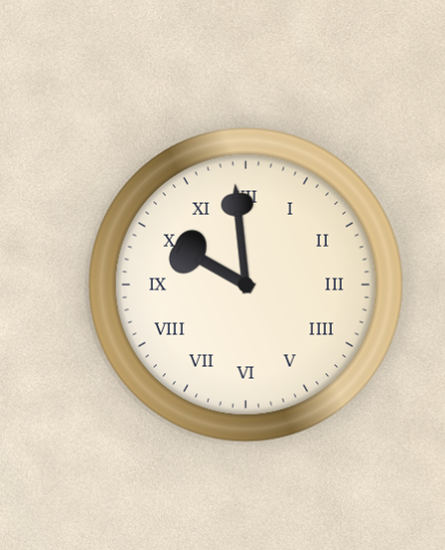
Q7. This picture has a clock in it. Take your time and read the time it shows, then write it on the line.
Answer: 9:59
